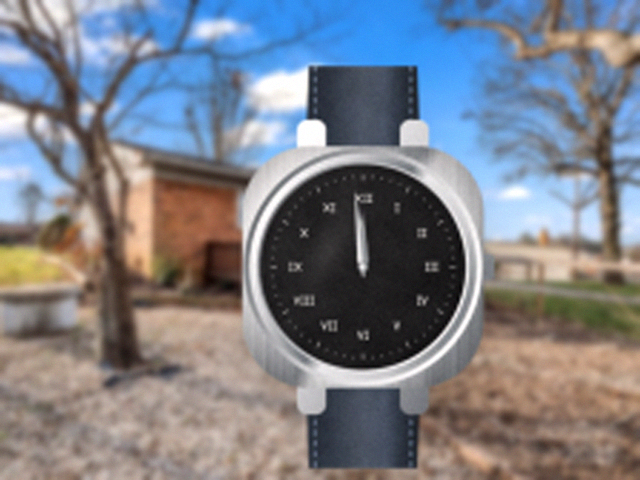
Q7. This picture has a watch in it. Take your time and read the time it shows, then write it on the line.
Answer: 11:59
